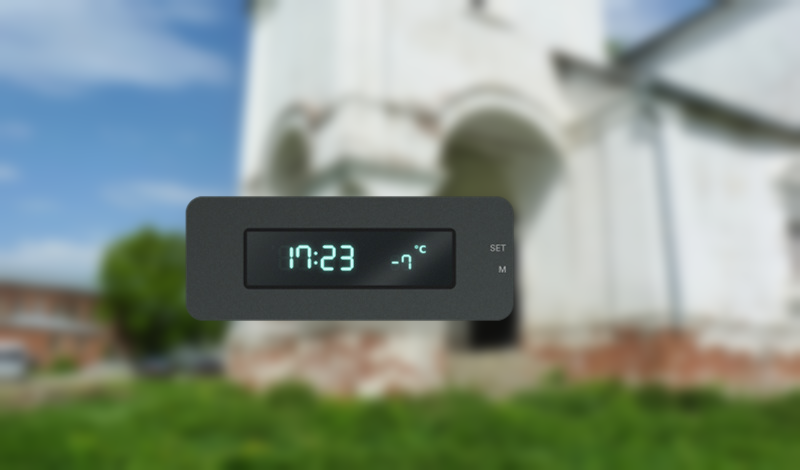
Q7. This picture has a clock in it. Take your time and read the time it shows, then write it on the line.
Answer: 17:23
